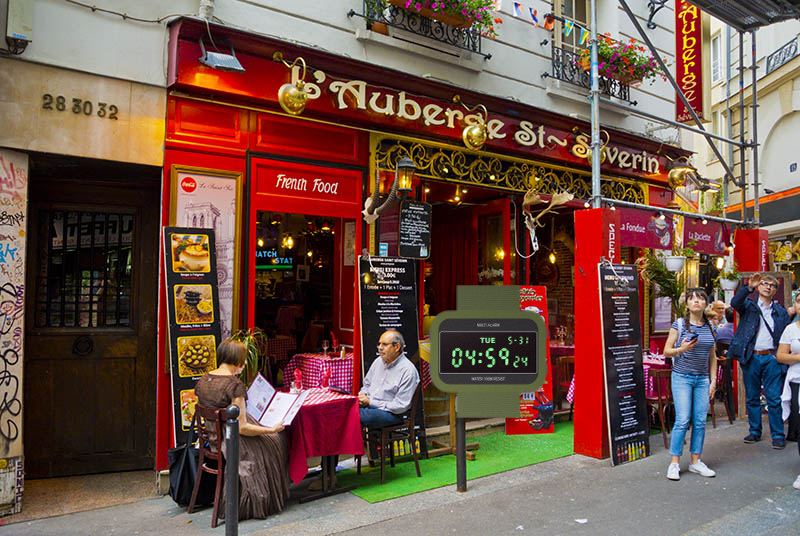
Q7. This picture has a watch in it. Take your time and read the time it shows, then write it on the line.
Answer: 4:59:24
